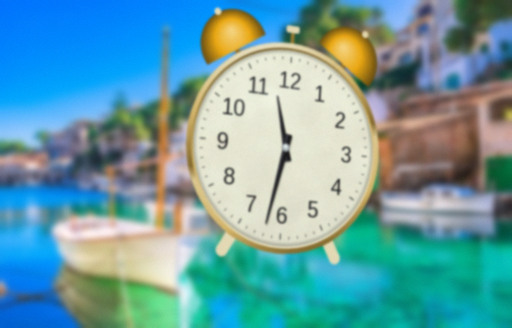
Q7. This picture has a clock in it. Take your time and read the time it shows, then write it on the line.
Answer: 11:32
